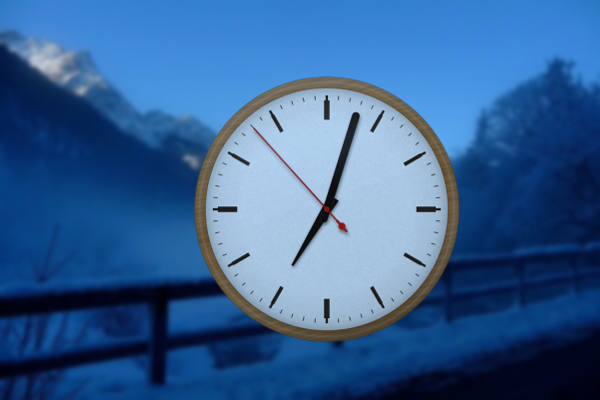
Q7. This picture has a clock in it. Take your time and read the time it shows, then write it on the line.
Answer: 7:02:53
